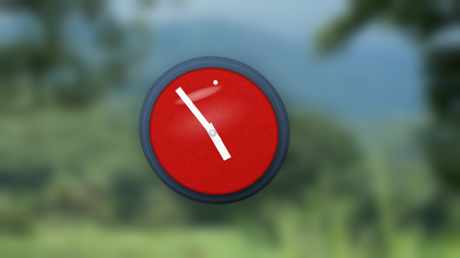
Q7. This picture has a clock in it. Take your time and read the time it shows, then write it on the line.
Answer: 4:53
